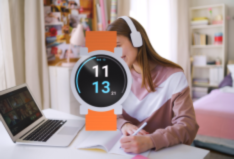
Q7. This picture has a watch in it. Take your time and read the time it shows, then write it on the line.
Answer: 11:13
